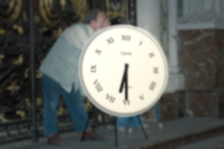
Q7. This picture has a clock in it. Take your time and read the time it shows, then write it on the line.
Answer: 6:30
